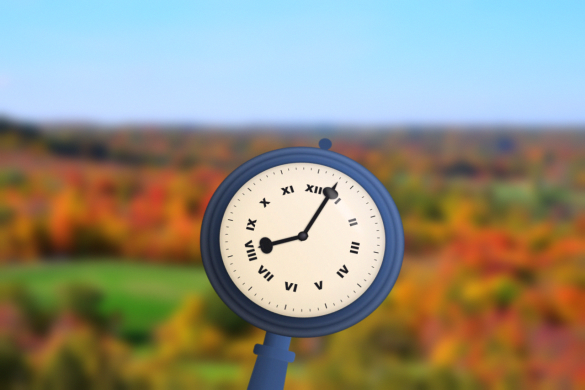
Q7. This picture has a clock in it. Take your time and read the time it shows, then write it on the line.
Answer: 8:03
